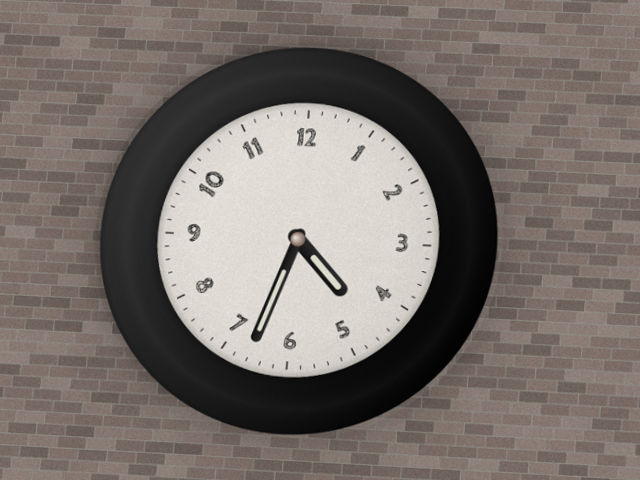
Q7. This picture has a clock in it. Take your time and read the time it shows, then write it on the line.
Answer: 4:33
